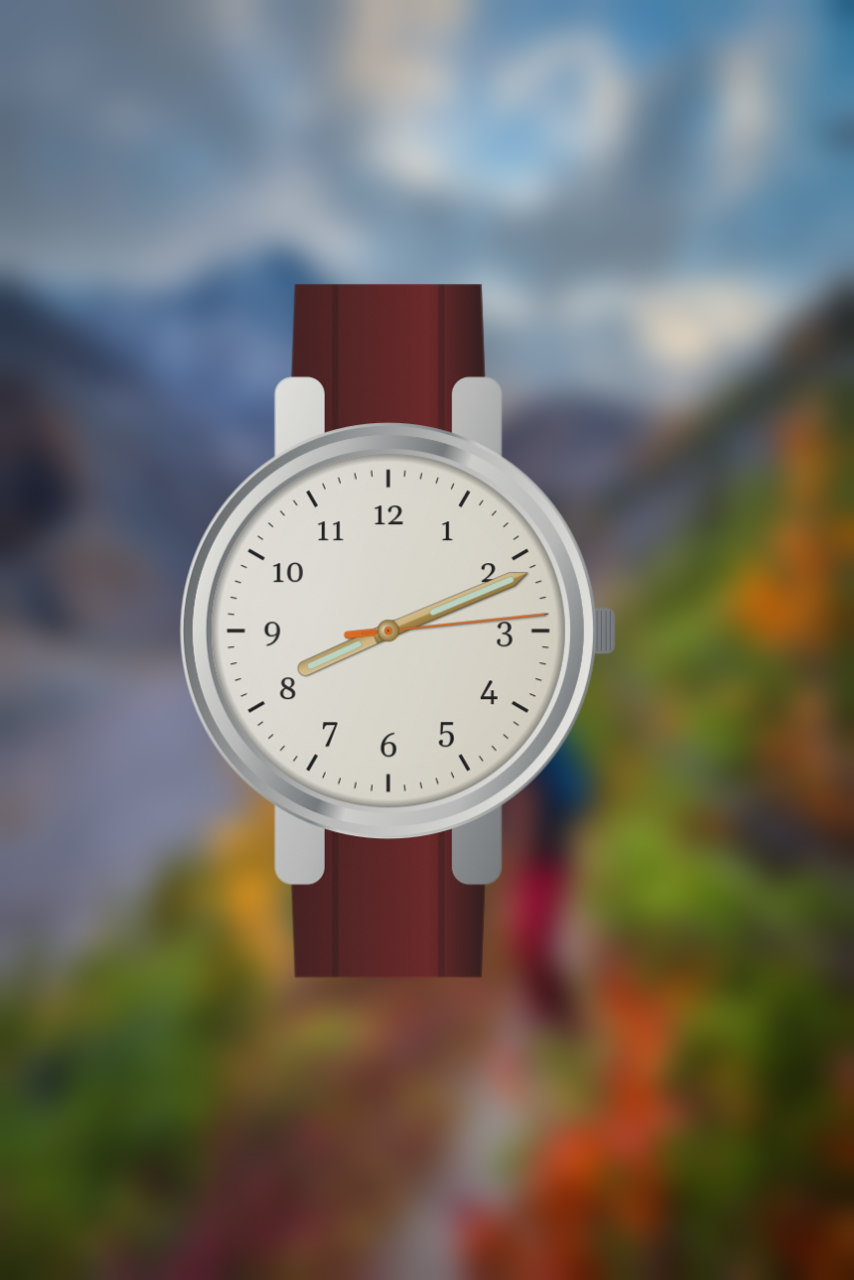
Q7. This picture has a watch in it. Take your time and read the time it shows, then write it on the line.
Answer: 8:11:14
